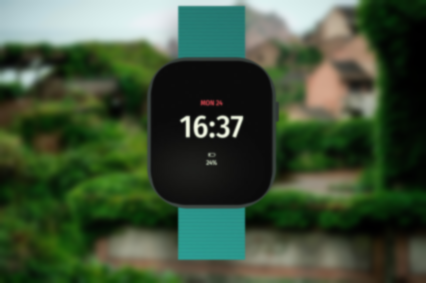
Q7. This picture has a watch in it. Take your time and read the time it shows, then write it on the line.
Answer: 16:37
